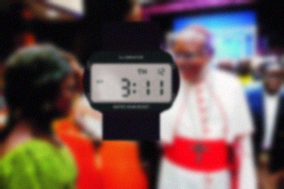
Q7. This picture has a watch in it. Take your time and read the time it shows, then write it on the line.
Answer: 3:11
